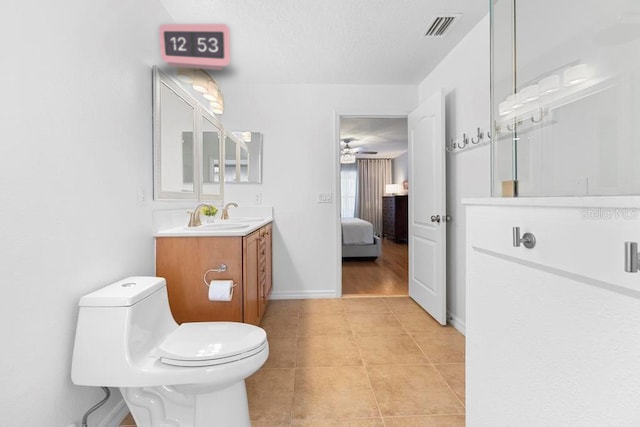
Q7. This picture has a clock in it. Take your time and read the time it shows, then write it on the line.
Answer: 12:53
